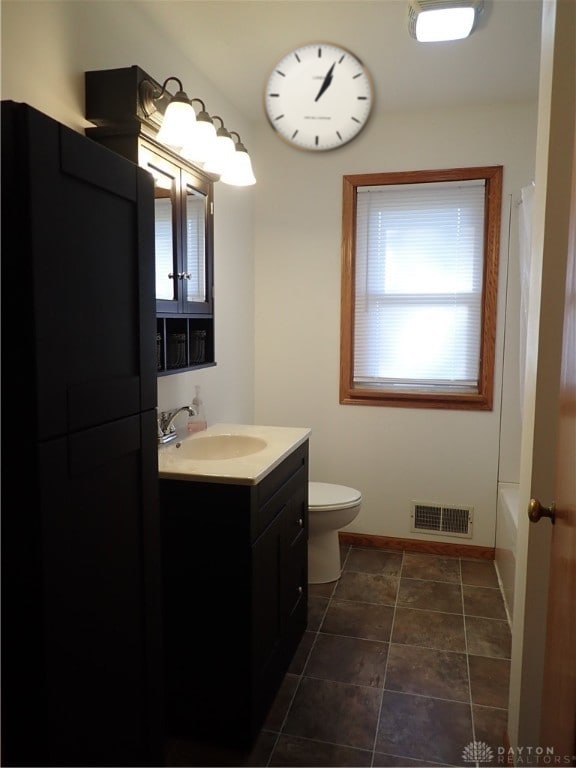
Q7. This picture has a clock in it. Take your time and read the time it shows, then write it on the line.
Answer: 1:04
